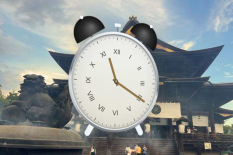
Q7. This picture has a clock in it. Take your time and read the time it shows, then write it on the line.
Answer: 11:20
